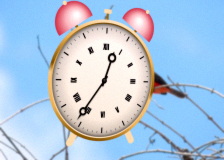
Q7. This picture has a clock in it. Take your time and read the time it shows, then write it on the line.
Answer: 12:36
